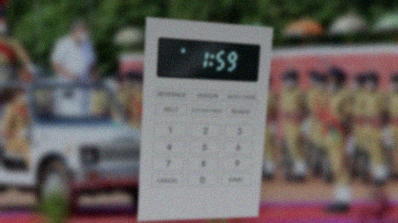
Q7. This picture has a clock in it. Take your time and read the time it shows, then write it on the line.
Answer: 1:59
